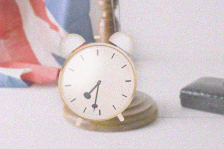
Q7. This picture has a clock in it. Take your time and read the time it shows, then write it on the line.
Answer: 7:32
